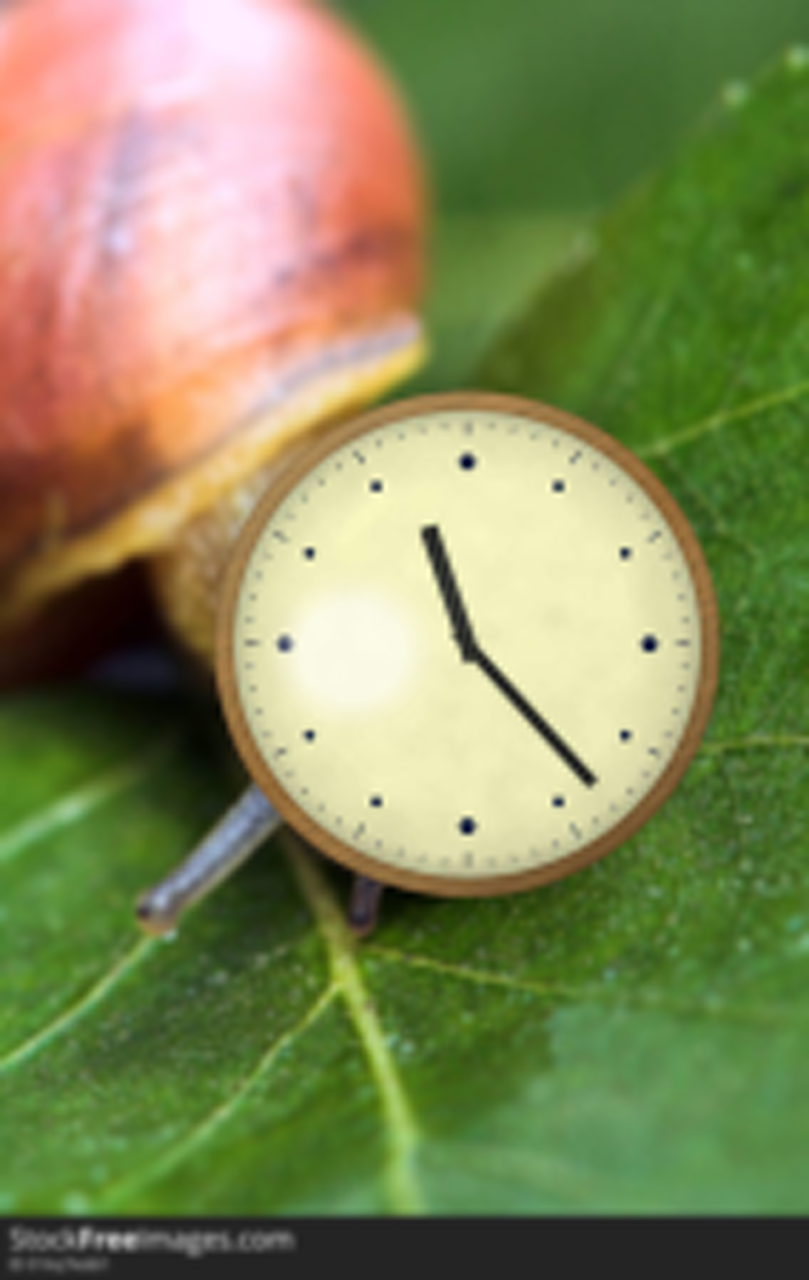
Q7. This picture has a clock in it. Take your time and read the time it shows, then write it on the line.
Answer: 11:23
